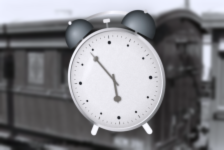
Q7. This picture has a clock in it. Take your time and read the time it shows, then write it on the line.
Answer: 5:54
